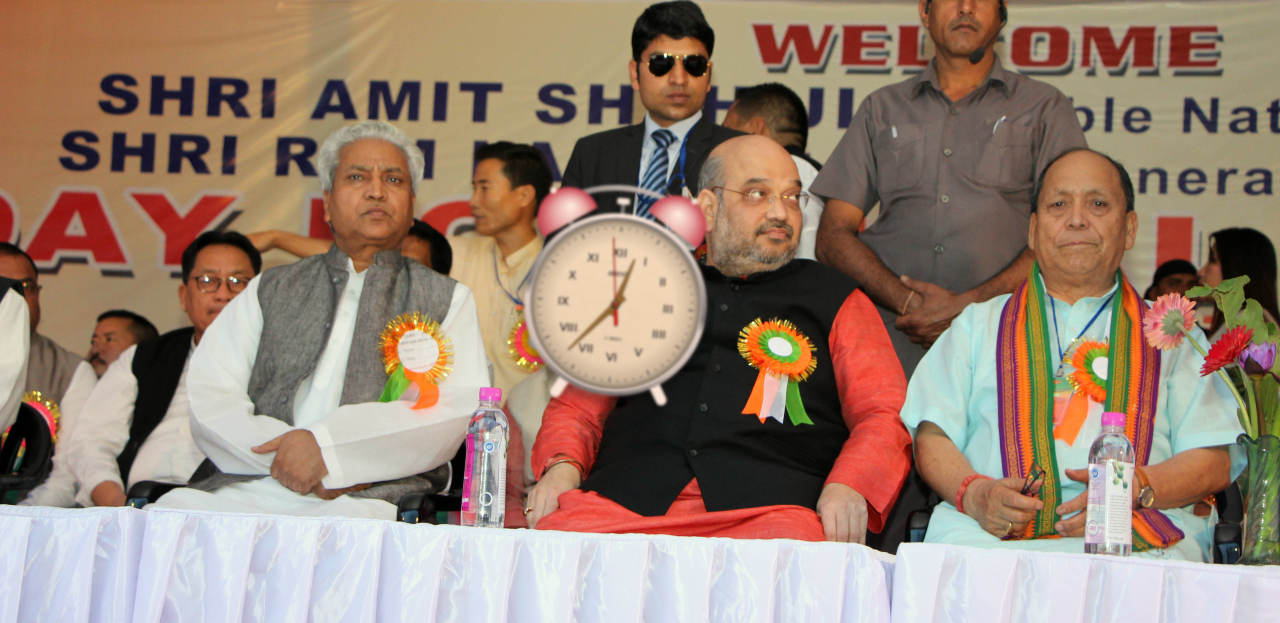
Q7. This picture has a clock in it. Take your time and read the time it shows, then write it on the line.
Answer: 12:36:59
